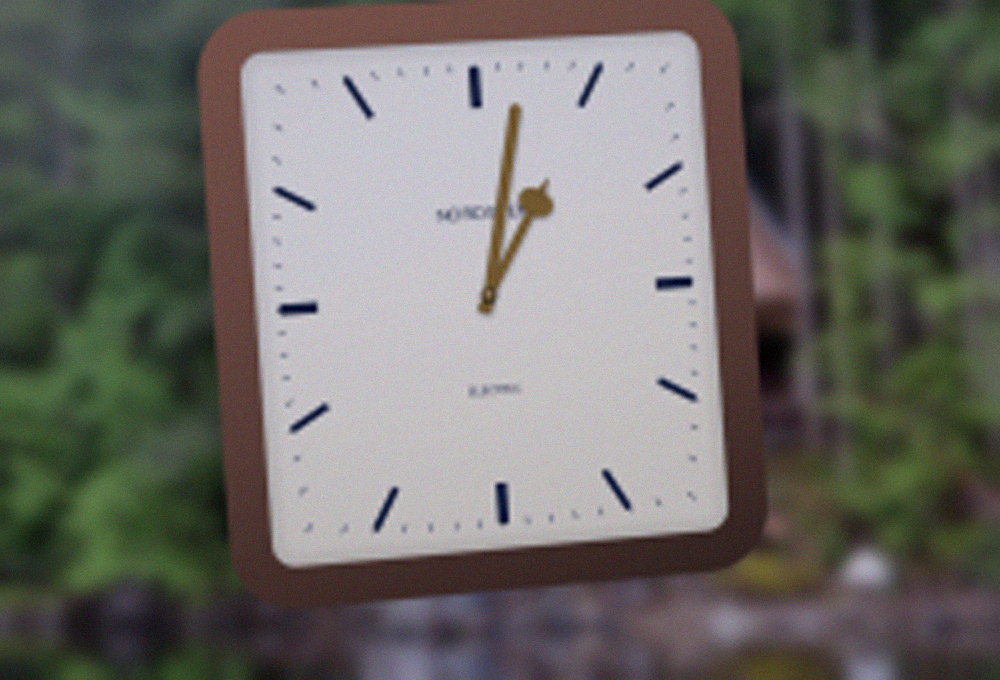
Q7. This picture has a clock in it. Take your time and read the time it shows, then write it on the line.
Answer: 1:02
